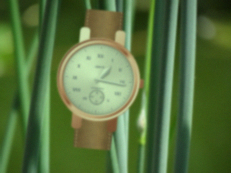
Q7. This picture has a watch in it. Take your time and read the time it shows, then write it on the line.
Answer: 1:16
